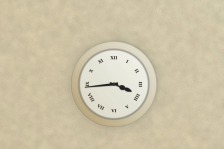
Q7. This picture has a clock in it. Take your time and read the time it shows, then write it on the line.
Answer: 3:44
